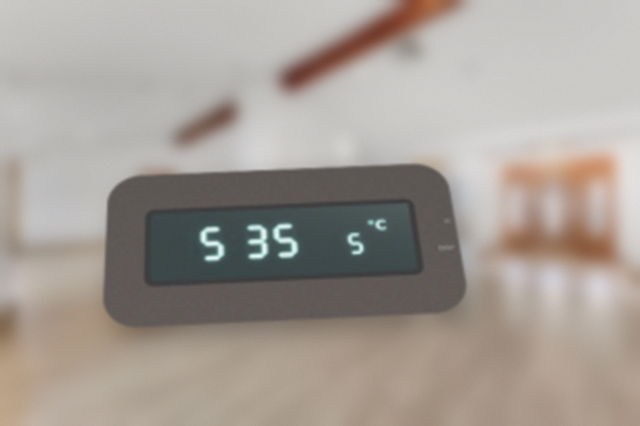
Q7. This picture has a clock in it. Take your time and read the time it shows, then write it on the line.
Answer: 5:35
